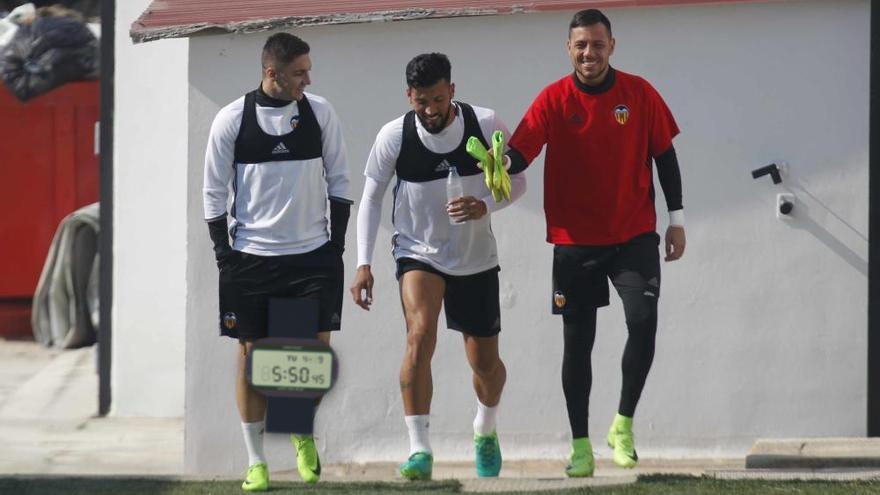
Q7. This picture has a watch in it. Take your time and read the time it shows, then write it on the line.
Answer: 5:50
